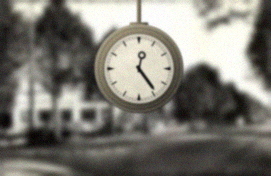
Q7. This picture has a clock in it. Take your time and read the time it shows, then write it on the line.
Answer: 12:24
